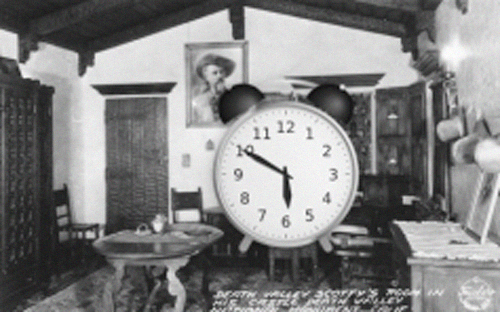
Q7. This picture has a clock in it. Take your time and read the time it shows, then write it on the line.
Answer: 5:50
